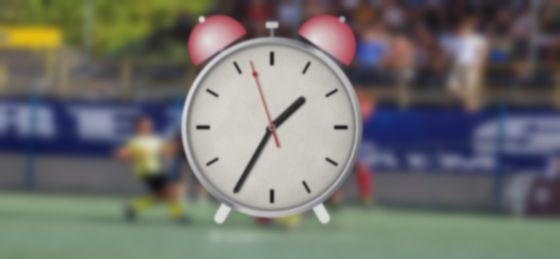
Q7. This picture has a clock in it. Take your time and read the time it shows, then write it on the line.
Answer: 1:34:57
